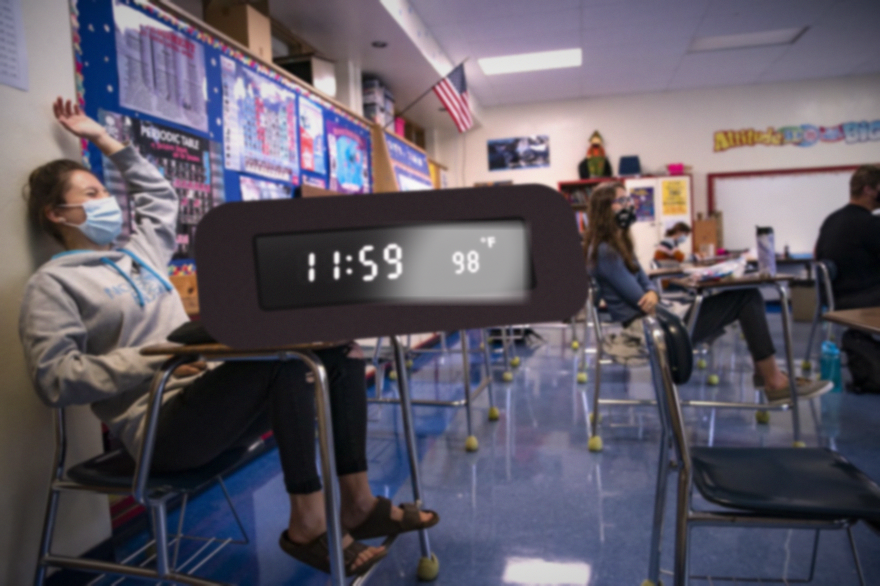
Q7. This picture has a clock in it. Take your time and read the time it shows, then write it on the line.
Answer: 11:59
